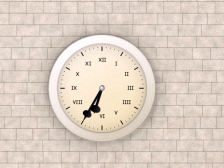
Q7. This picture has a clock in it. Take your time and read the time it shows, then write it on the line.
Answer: 6:35
